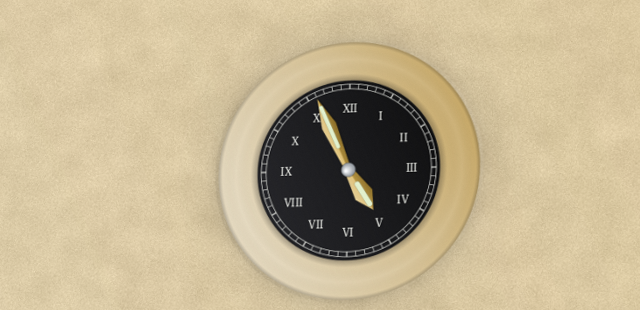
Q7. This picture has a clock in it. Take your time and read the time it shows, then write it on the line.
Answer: 4:56
